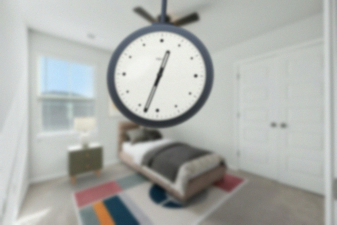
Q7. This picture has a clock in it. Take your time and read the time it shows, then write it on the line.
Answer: 12:33
